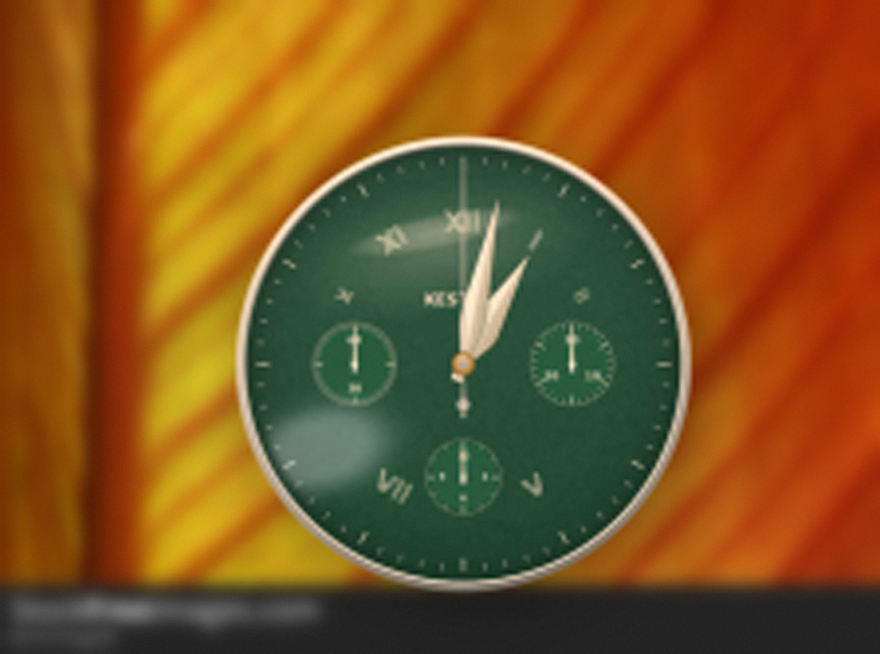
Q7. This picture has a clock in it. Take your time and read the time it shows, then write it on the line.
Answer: 1:02
